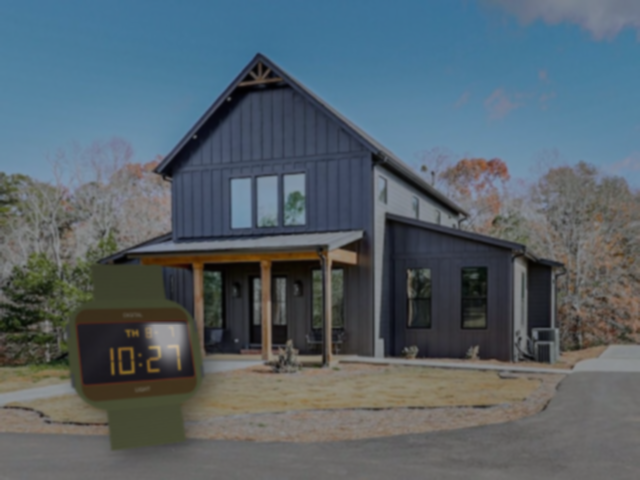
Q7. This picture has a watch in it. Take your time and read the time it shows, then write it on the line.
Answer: 10:27
